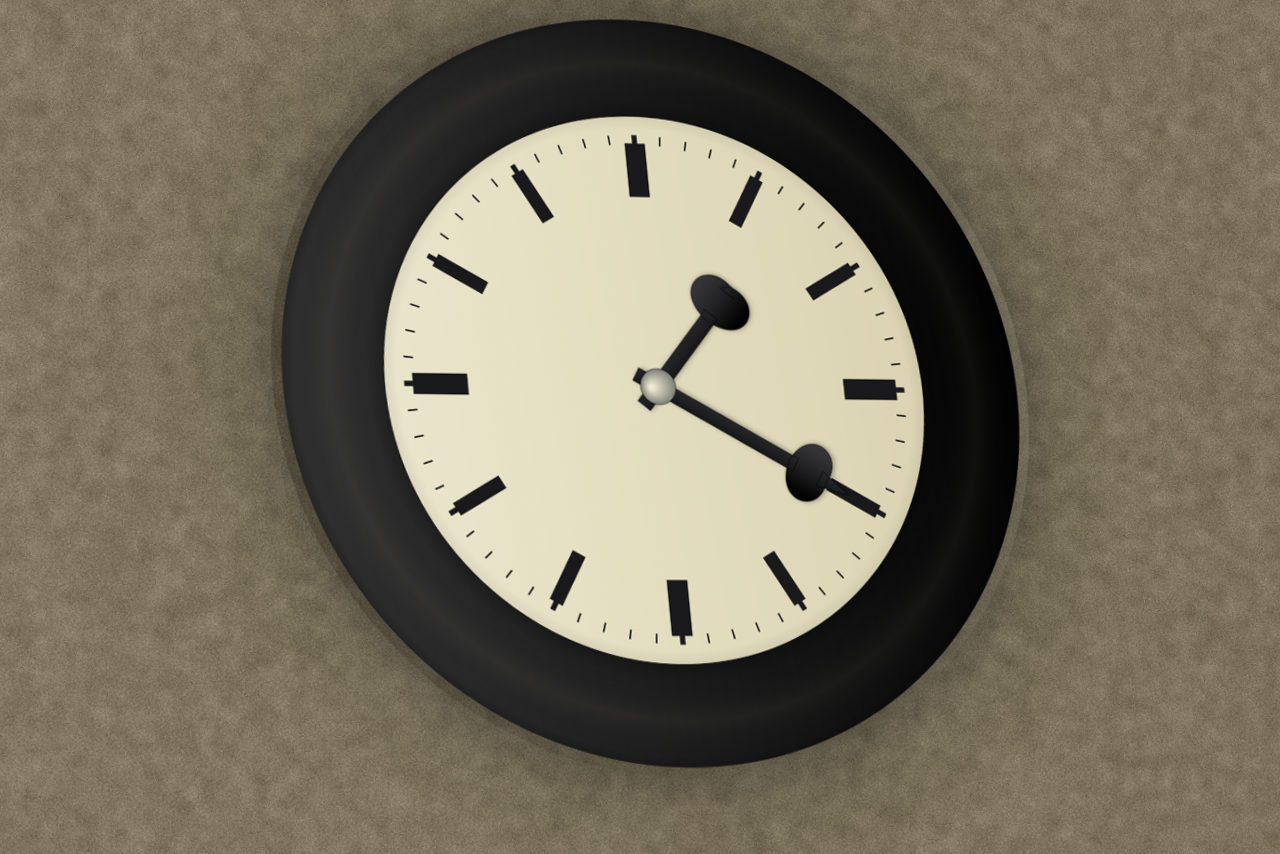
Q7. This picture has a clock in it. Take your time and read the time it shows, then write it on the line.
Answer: 1:20
